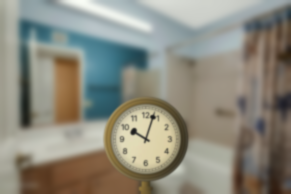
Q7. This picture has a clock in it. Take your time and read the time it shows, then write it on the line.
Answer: 10:03
